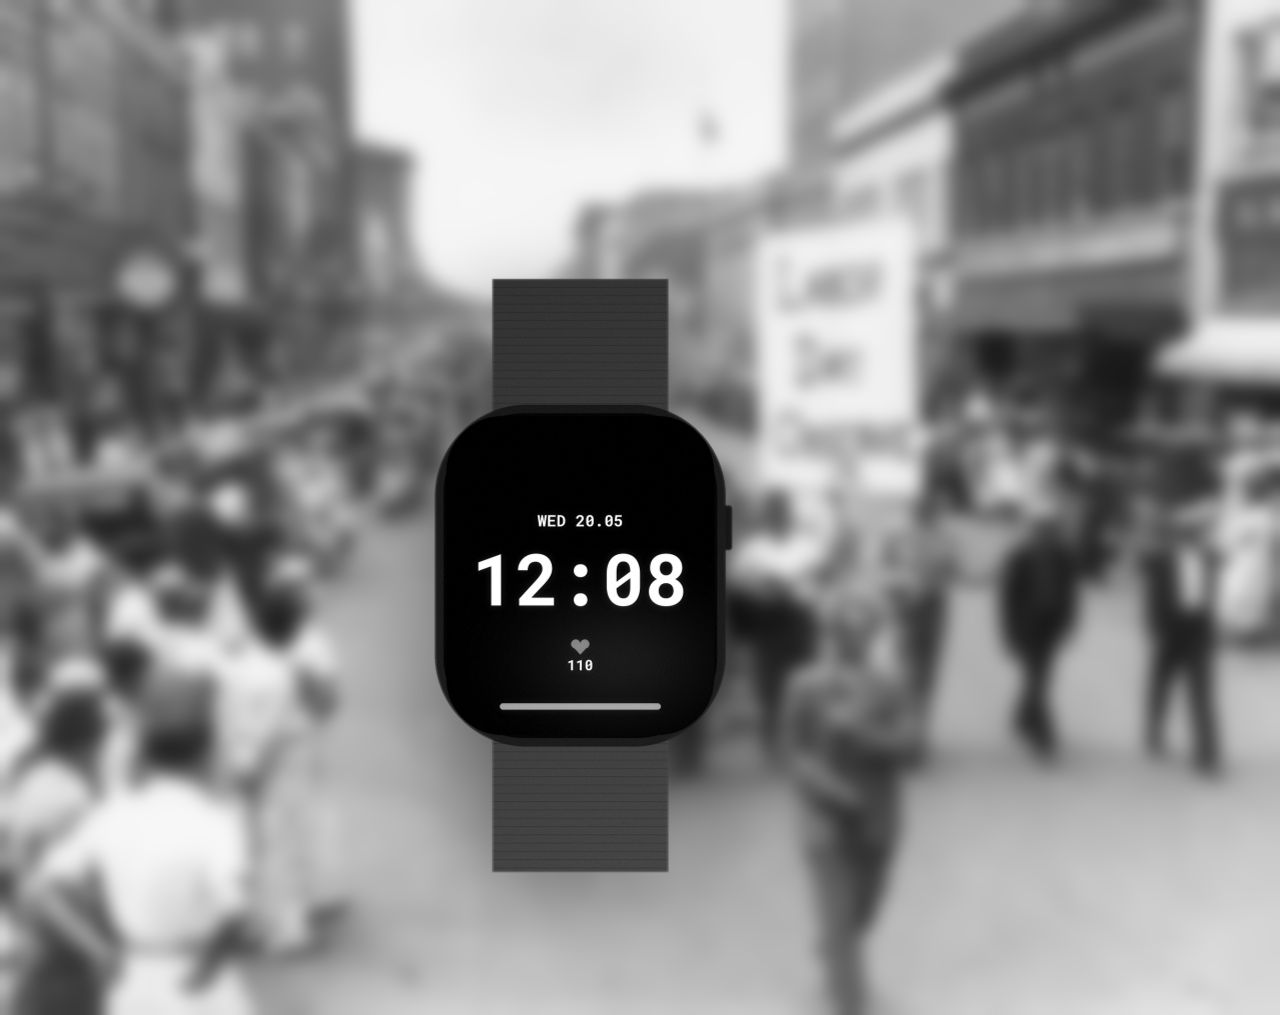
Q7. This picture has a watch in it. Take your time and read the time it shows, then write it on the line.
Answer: 12:08
